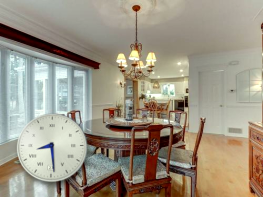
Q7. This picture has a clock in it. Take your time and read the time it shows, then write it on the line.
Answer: 8:29
